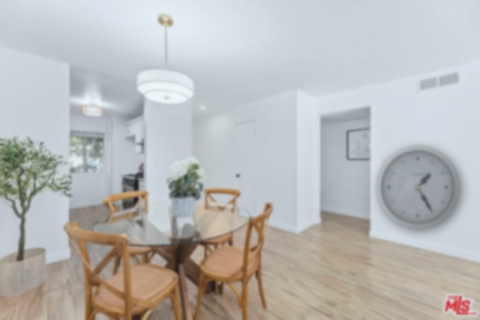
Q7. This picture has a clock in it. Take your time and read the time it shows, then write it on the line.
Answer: 1:25
